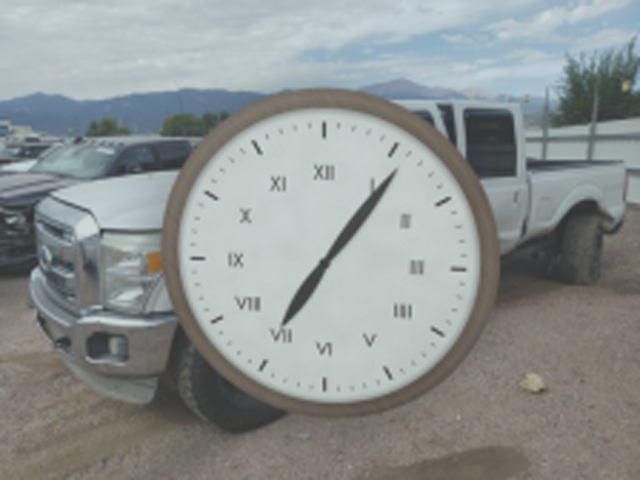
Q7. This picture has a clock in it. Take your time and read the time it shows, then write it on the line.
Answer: 7:06
